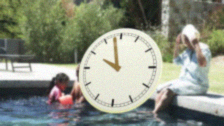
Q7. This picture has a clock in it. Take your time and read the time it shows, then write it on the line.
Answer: 9:58
